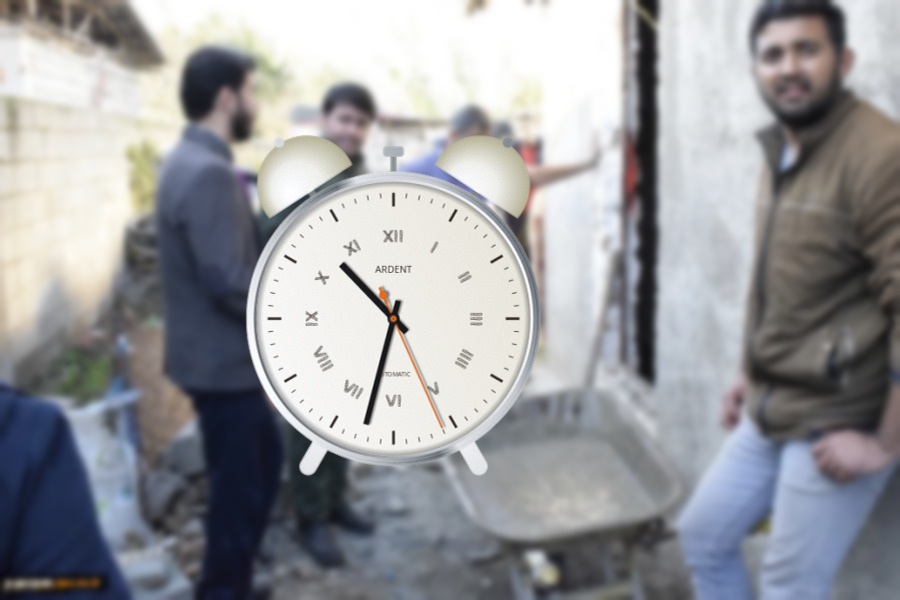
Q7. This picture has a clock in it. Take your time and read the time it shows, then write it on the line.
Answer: 10:32:26
